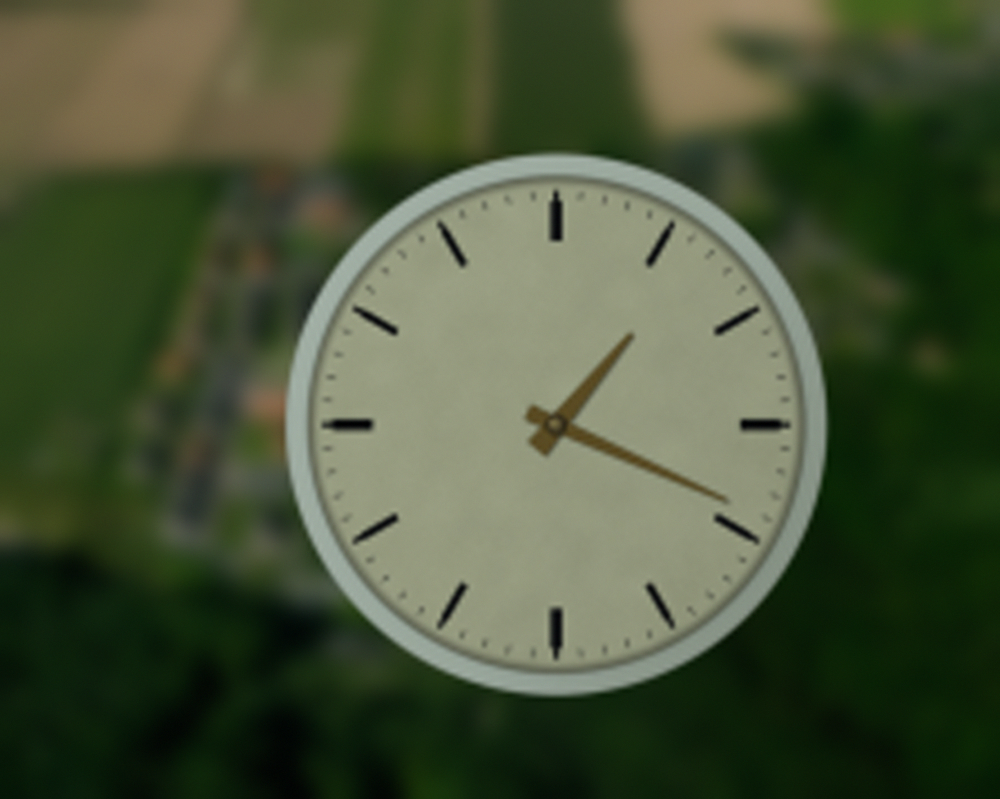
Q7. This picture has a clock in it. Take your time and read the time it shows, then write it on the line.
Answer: 1:19
